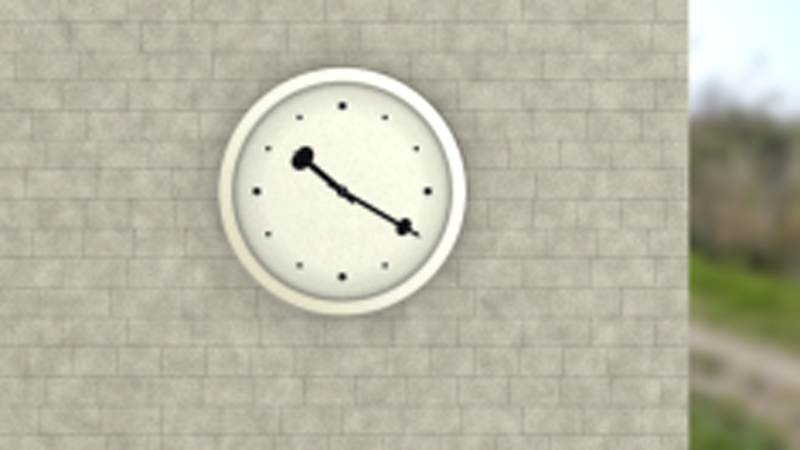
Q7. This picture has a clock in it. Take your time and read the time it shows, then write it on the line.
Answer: 10:20
